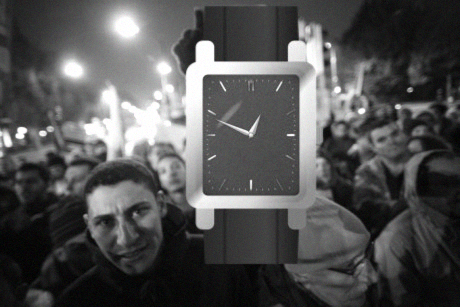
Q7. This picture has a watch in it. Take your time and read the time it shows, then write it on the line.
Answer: 12:49
